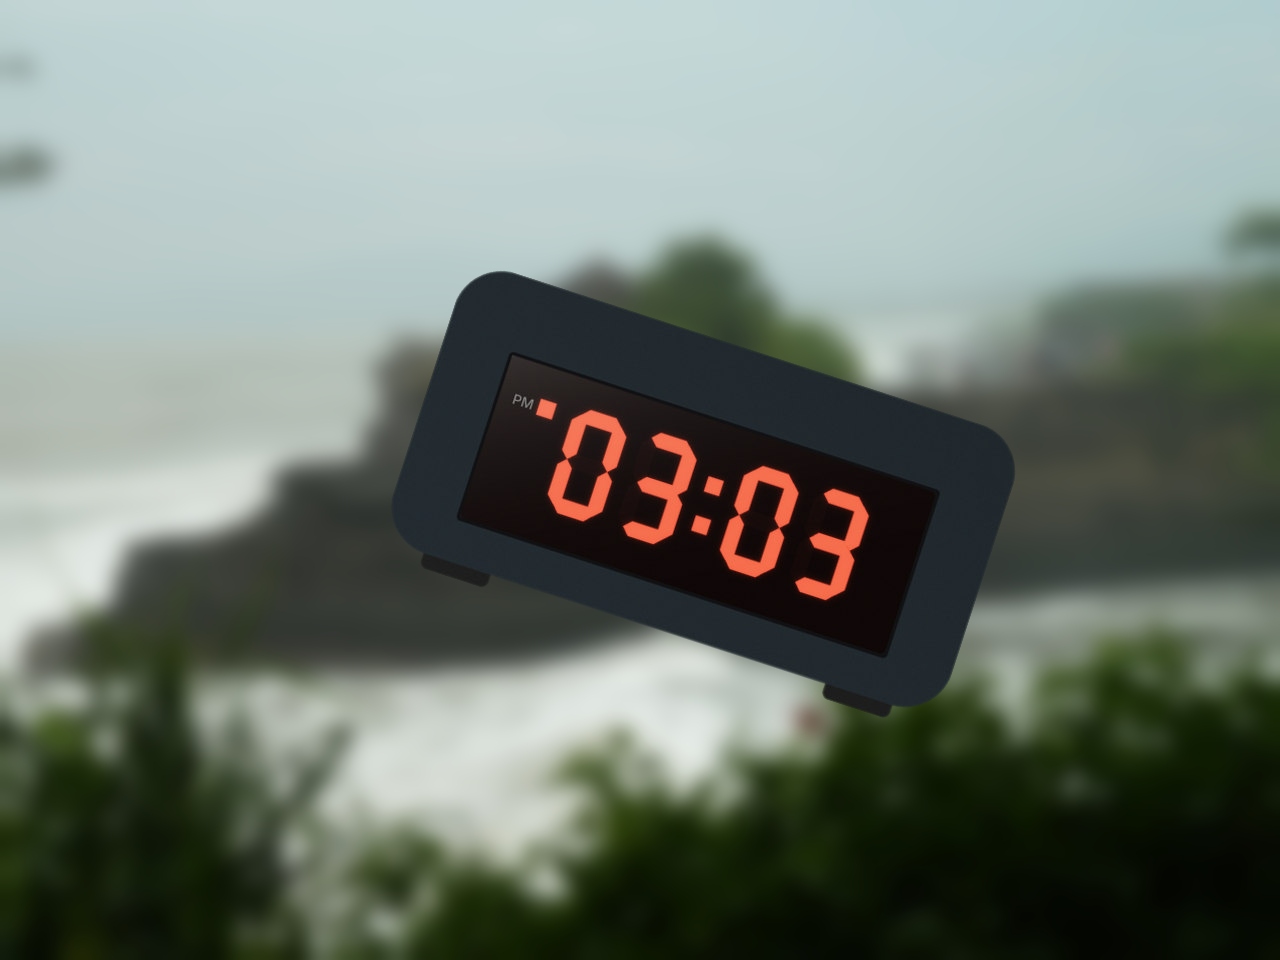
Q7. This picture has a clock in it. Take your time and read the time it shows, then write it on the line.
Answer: 3:03
